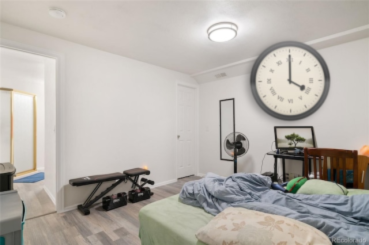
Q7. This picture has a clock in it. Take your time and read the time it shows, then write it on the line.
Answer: 4:00
